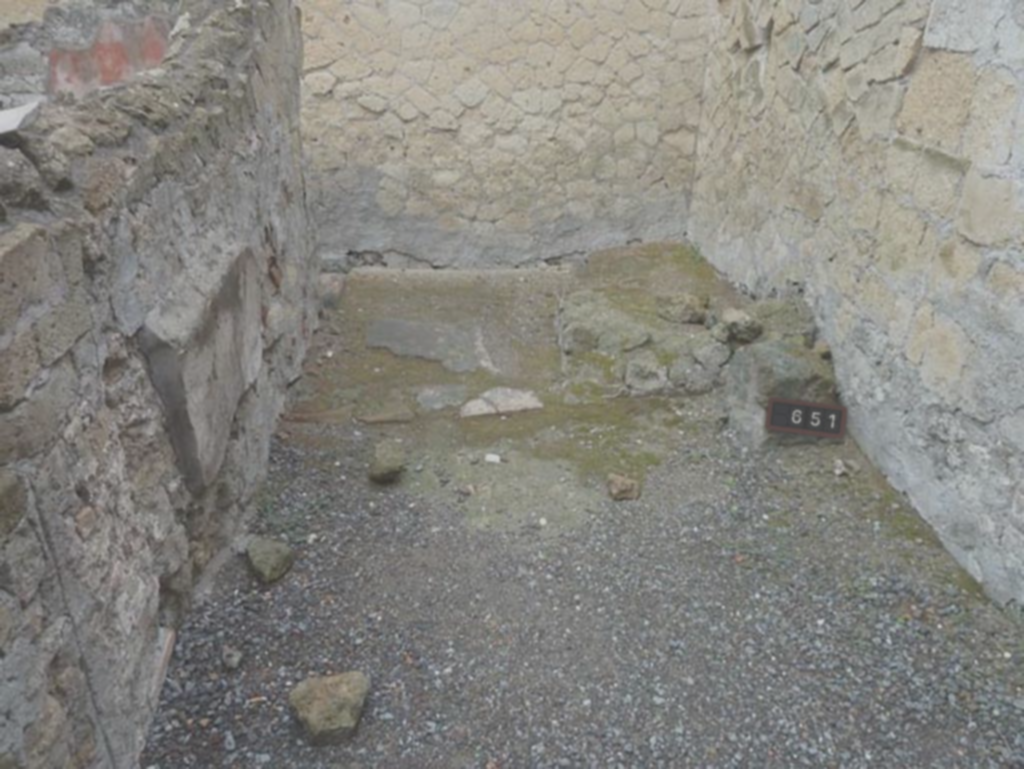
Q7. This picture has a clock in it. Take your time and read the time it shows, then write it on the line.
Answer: 6:51
